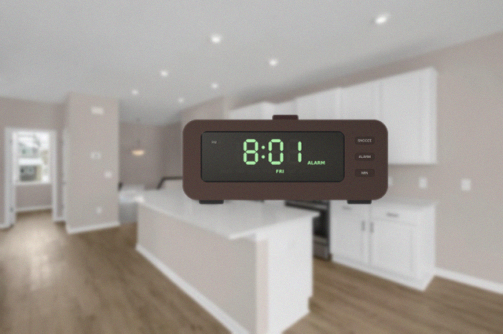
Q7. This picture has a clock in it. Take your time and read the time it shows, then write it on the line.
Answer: 8:01
